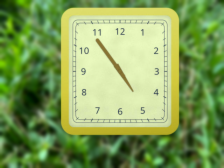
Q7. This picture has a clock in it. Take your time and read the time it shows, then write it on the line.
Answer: 4:54
